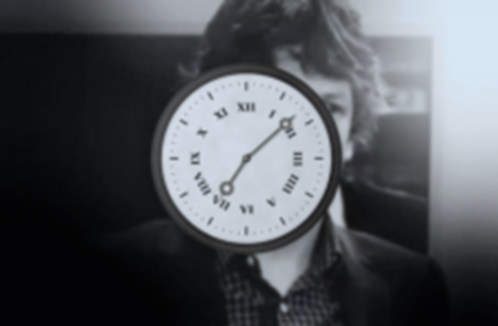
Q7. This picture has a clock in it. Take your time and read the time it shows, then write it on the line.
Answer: 7:08
